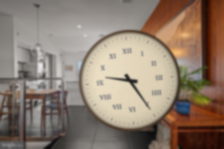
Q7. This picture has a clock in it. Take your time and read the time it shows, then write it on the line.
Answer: 9:25
